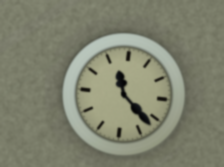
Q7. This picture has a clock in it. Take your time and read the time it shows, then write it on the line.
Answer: 11:22
